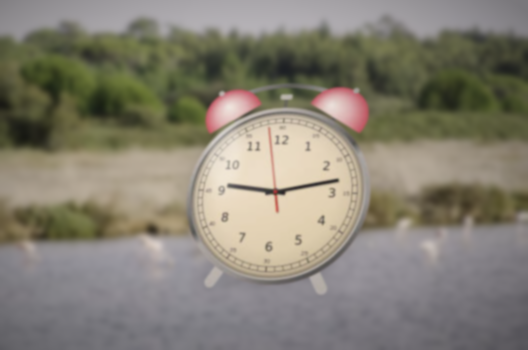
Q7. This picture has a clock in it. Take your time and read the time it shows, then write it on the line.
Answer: 9:12:58
